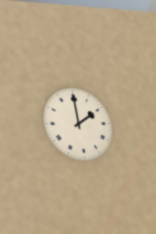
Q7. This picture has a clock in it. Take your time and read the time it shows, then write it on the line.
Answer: 2:00
